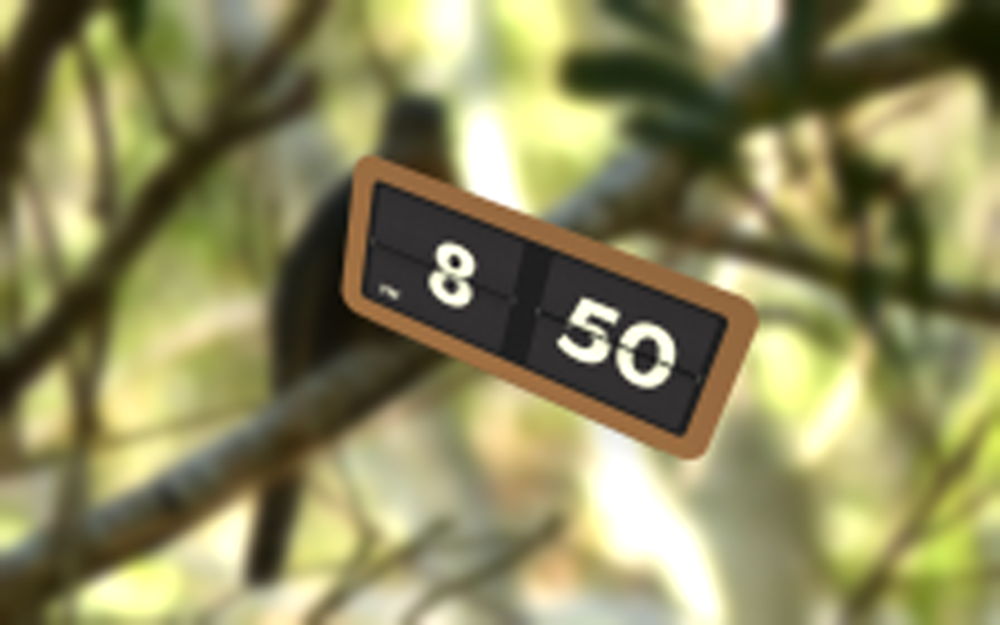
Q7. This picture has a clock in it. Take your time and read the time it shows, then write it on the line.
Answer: 8:50
